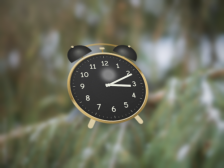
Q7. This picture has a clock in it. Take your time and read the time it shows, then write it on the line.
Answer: 3:11
